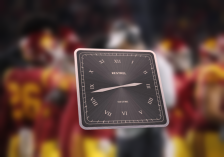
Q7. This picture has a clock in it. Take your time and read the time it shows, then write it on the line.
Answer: 2:43
